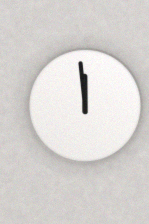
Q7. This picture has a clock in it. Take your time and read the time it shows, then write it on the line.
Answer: 11:59
